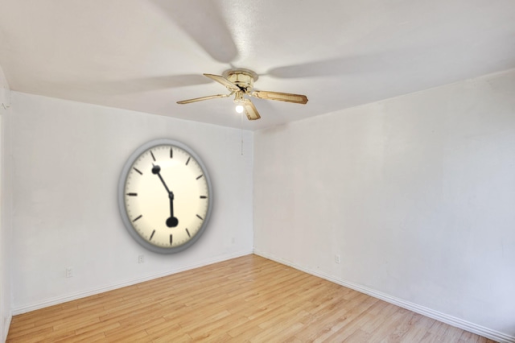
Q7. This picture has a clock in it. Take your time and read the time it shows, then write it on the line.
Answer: 5:54
